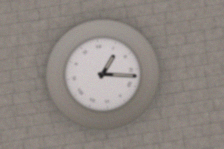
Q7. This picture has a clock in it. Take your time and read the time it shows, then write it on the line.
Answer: 1:17
